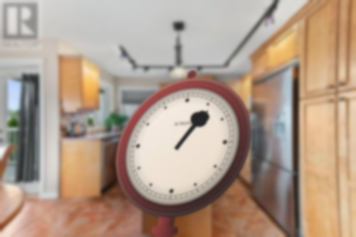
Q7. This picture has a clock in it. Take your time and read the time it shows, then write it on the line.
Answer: 1:06
